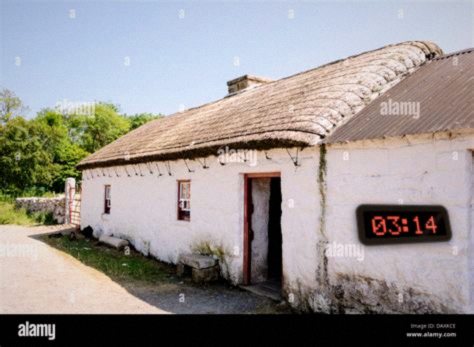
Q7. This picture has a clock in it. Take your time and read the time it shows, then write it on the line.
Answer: 3:14
